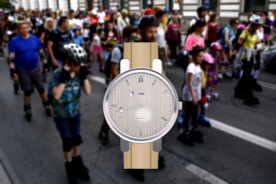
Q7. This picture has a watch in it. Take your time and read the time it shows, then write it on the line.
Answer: 10:43
